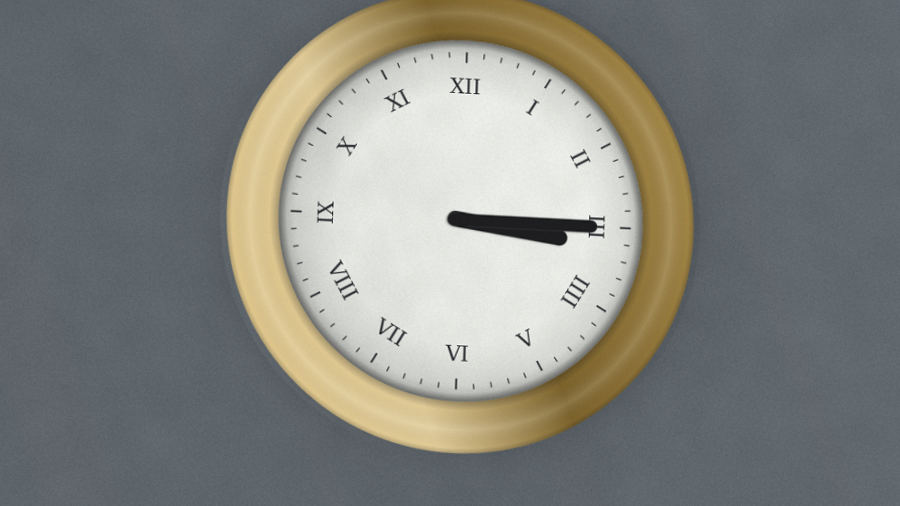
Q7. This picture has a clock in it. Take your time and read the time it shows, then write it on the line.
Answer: 3:15
